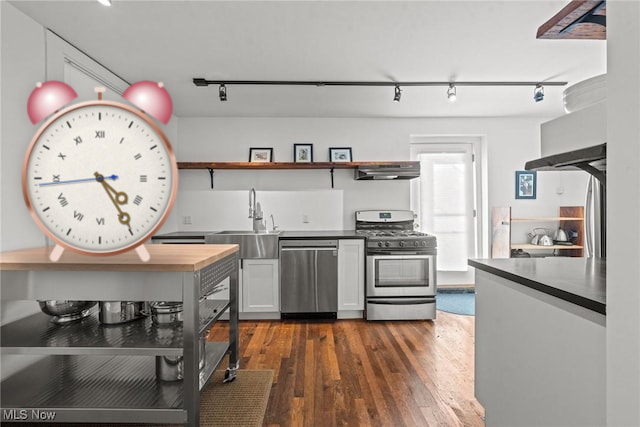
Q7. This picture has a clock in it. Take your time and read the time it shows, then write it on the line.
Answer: 4:24:44
